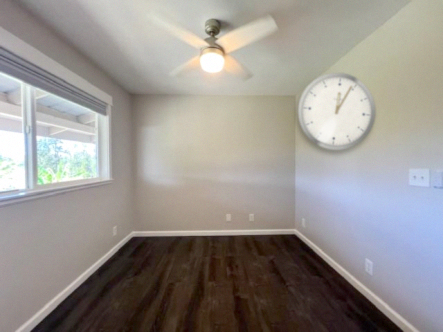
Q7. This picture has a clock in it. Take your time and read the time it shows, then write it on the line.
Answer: 12:04
